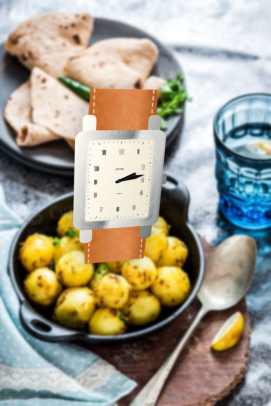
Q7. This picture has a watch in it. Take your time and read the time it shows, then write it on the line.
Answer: 2:13
